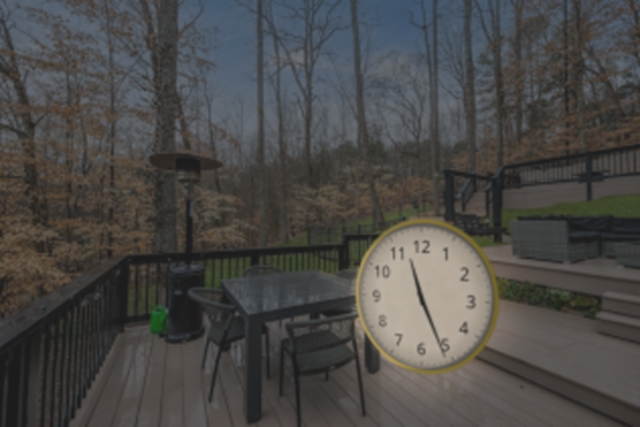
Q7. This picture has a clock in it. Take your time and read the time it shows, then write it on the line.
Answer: 11:26
